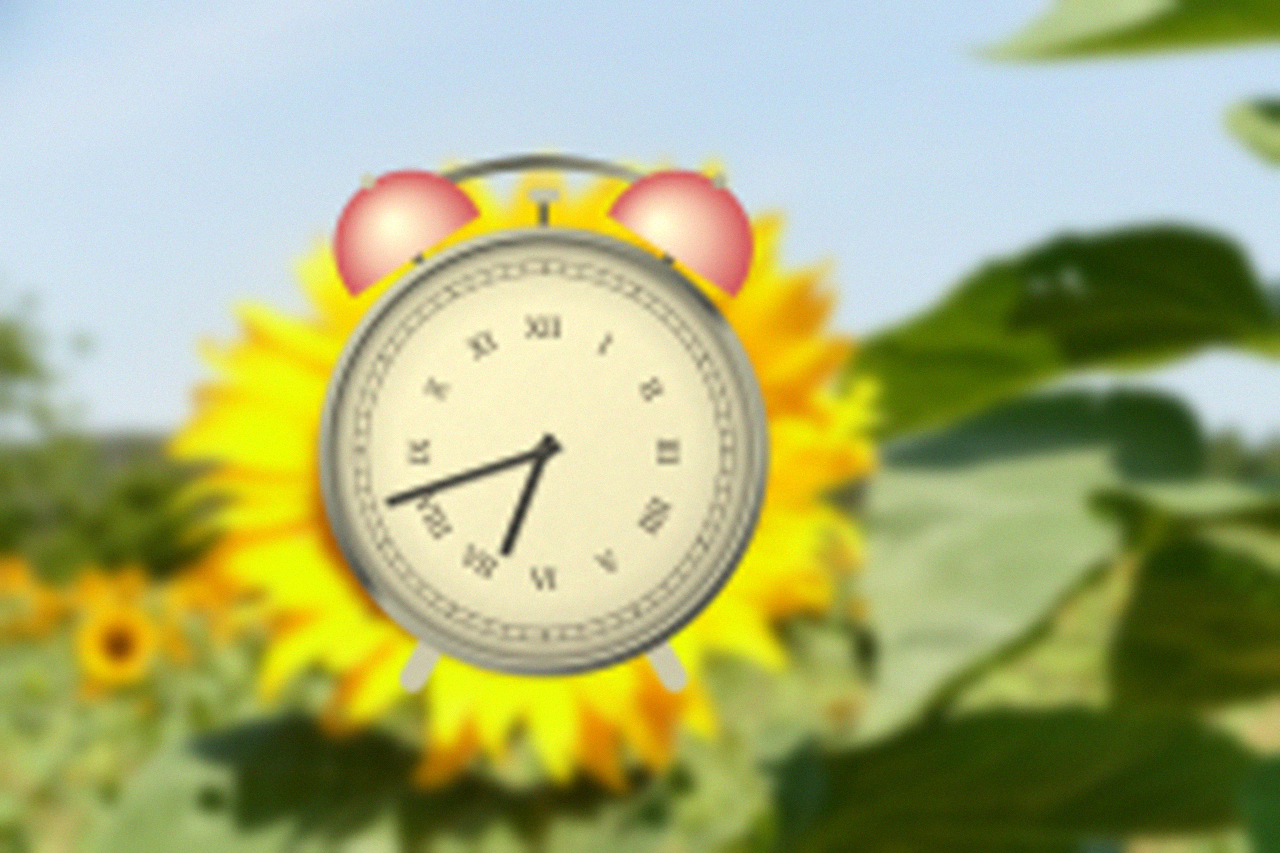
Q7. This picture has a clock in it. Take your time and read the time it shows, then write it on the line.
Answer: 6:42
